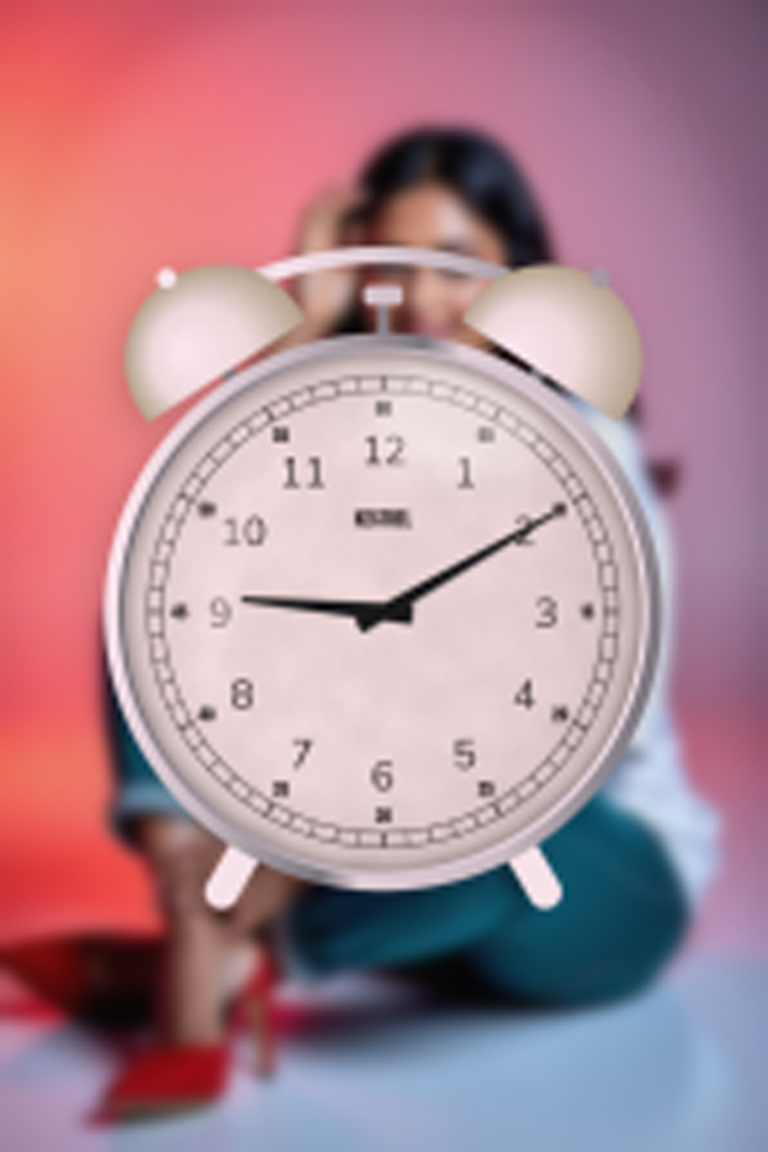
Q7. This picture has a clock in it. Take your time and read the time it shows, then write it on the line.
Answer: 9:10
